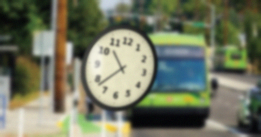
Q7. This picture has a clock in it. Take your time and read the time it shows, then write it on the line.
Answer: 10:38
